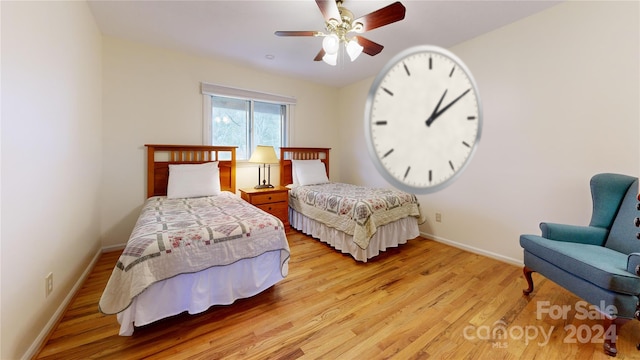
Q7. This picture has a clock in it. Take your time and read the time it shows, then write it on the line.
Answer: 1:10
